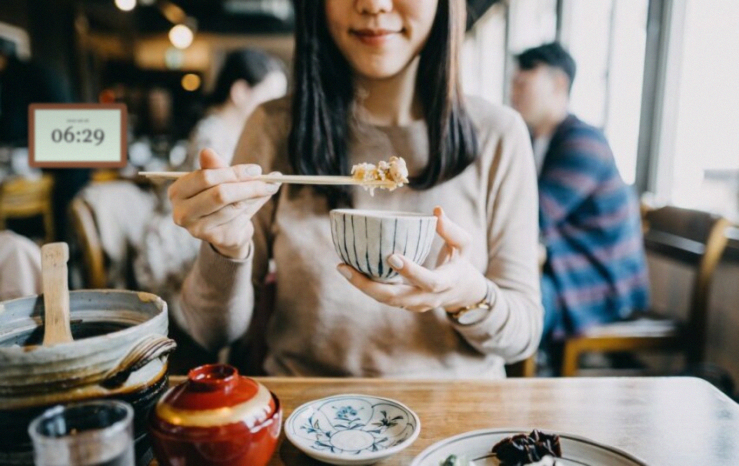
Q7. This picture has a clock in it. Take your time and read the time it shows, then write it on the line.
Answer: 6:29
